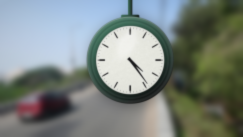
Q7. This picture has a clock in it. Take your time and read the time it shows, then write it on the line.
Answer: 4:24
